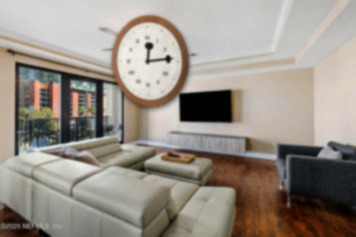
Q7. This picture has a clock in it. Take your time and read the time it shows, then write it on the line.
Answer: 12:14
